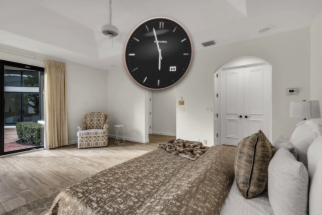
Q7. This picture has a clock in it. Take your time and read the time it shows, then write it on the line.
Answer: 5:57
